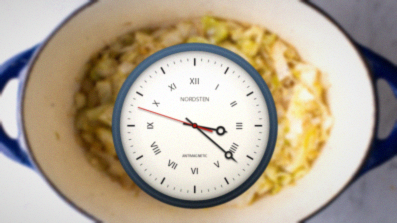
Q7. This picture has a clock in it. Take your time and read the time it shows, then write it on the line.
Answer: 3:21:48
